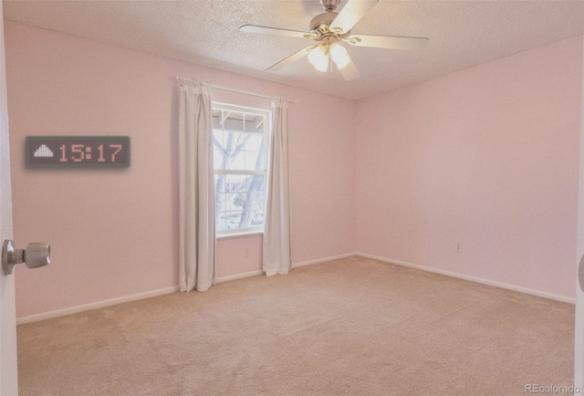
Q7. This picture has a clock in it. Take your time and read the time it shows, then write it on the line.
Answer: 15:17
